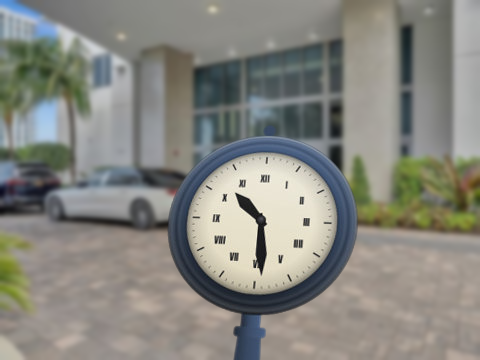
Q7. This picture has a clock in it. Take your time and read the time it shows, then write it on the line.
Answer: 10:29
